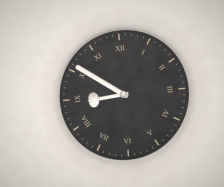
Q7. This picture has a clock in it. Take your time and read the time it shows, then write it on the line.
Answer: 8:51
